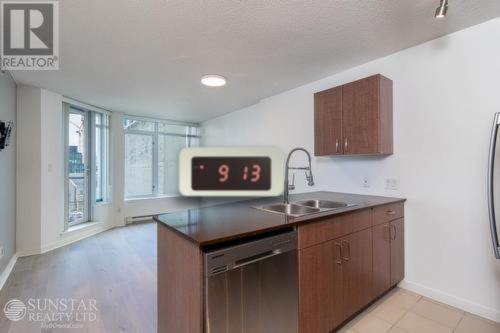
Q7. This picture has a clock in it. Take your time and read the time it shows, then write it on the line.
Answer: 9:13
